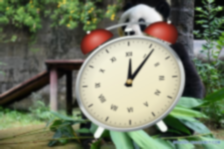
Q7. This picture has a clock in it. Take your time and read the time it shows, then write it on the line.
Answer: 12:06
